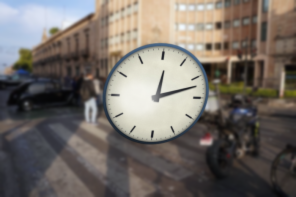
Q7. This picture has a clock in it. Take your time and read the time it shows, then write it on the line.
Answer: 12:12
